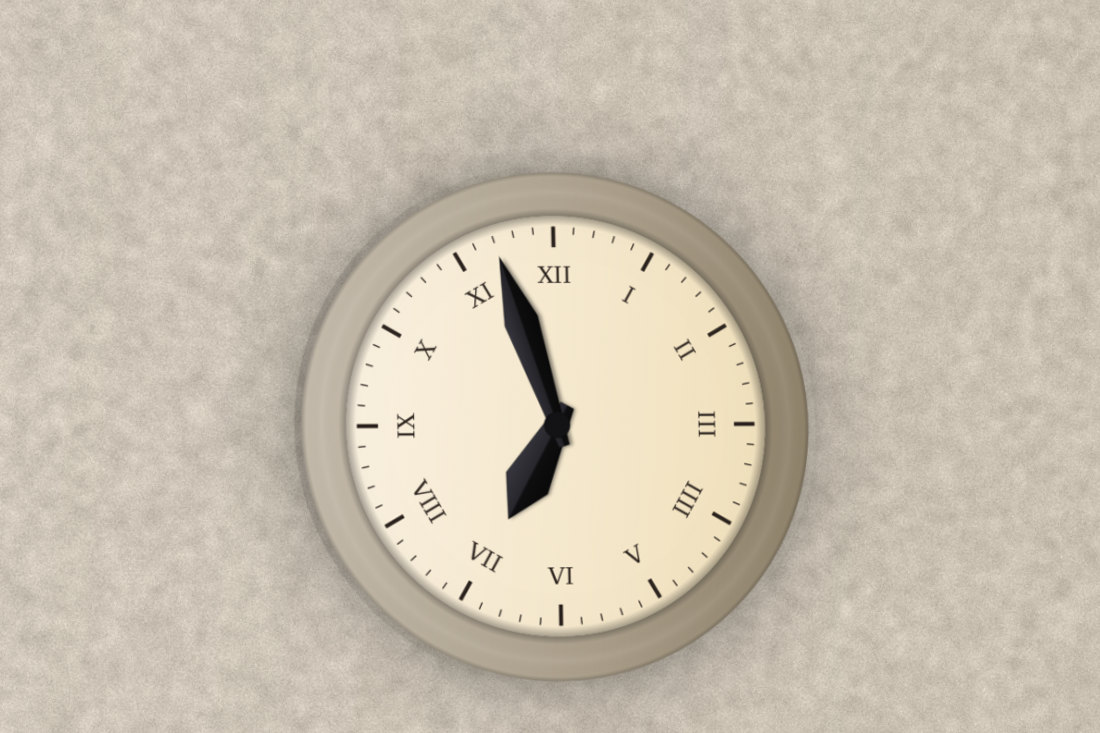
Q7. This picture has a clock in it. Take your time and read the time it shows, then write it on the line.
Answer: 6:57
